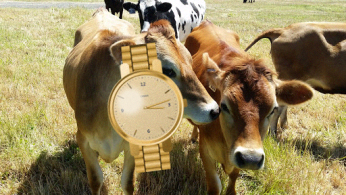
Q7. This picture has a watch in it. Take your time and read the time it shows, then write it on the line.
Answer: 3:13
